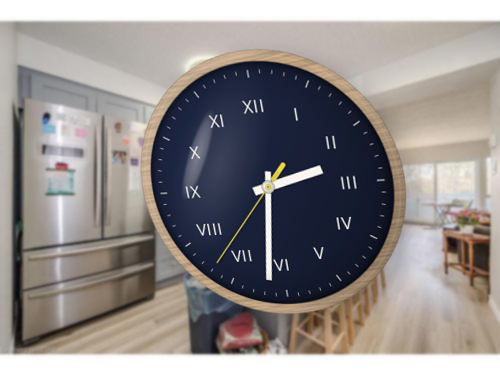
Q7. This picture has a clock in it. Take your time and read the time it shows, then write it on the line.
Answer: 2:31:37
